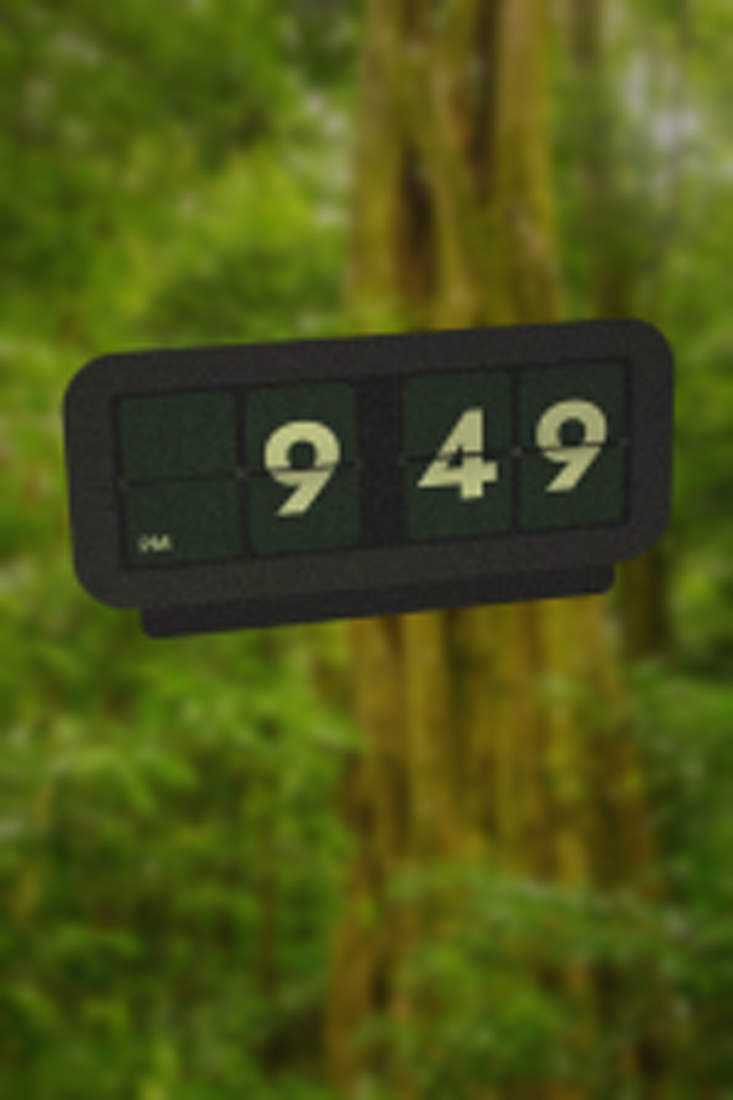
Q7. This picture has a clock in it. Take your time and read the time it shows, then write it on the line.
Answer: 9:49
